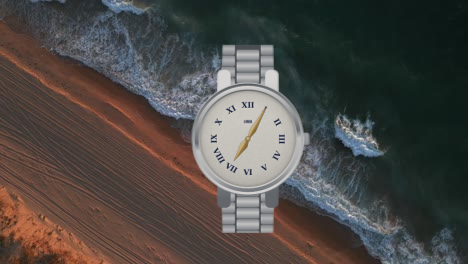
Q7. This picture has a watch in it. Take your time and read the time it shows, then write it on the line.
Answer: 7:05
